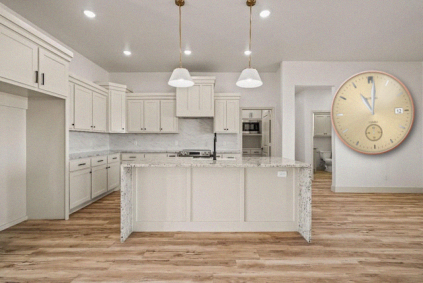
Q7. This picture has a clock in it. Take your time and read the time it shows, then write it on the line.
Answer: 11:01
